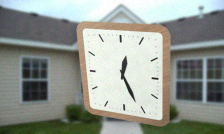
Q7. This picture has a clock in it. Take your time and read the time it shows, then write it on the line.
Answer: 12:26
